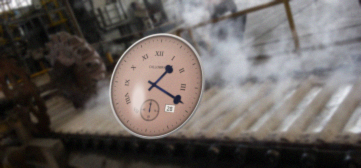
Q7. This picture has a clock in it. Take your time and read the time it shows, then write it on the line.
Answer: 1:19
